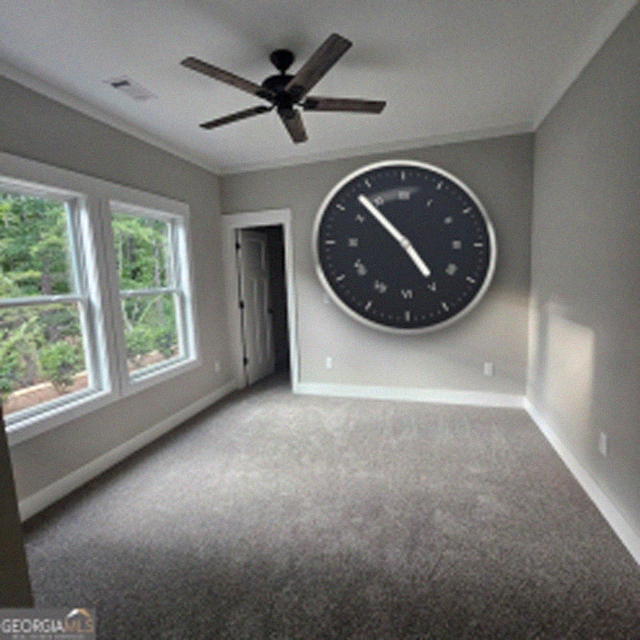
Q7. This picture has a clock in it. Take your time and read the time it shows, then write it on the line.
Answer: 4:53
